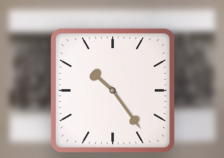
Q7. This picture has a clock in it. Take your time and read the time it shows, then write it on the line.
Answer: 10:24
